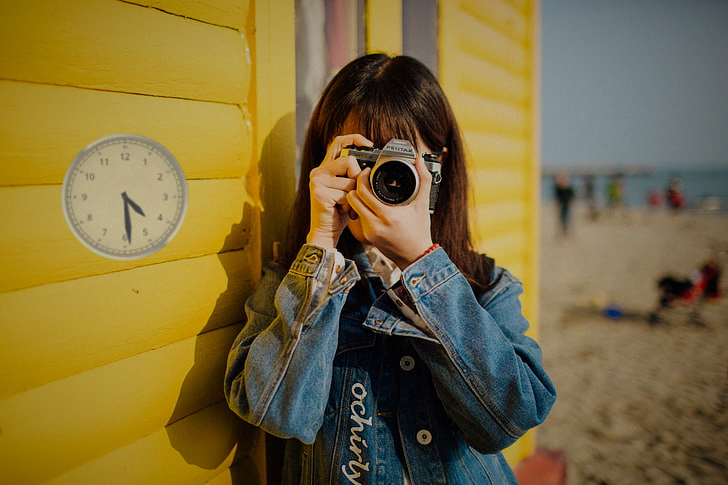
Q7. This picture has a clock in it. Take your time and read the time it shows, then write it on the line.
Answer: 4:29
